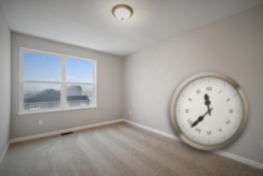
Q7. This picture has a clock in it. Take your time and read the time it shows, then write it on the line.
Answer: 11:38
